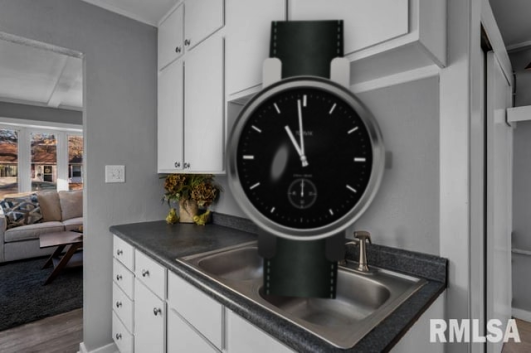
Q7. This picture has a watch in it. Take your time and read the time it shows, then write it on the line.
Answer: 10:59
